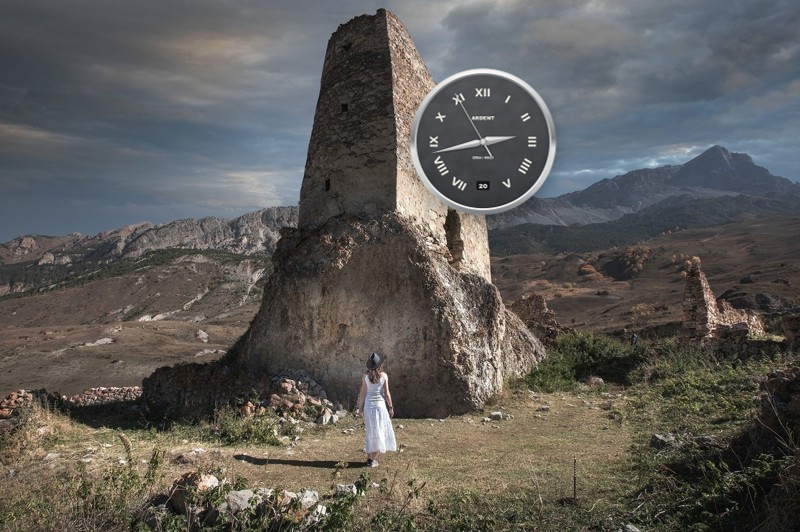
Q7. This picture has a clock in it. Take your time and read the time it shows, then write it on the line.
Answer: 2:42:55
